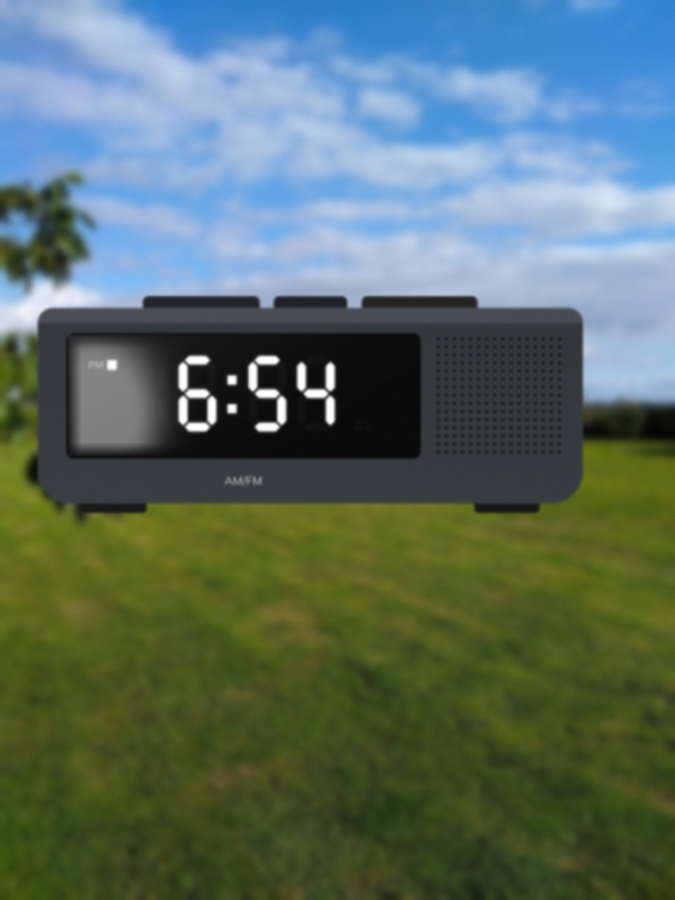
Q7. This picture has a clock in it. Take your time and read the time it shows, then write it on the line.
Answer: 6:54
